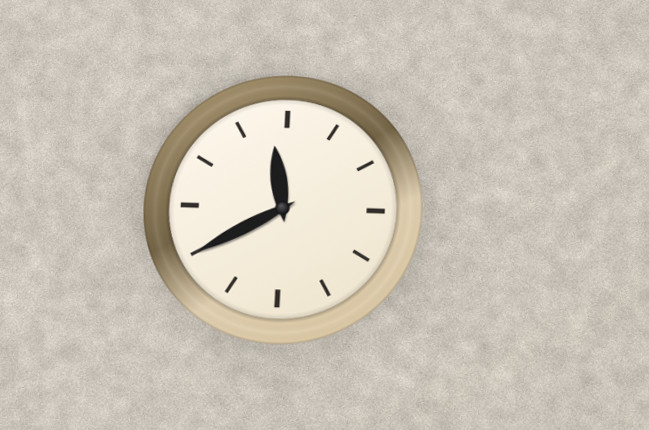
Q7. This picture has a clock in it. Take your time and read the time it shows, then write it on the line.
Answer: 11:40
